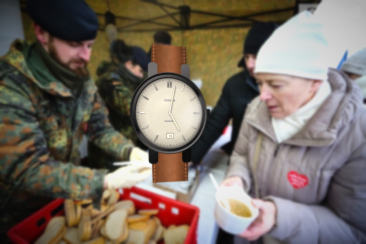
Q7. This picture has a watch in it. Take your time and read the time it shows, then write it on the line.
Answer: 5:02
